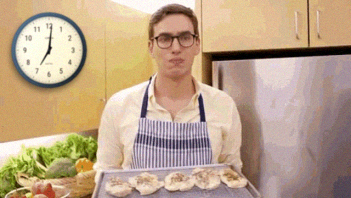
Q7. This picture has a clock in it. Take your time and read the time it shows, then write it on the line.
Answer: 7:01
